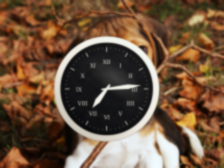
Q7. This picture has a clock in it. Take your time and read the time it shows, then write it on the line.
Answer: 7:14
